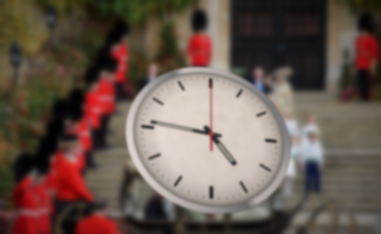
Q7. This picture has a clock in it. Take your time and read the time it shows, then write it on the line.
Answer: 4:46:00
